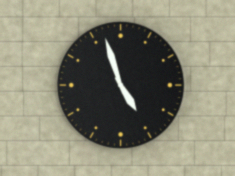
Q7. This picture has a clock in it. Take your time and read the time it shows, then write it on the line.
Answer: 4:57
